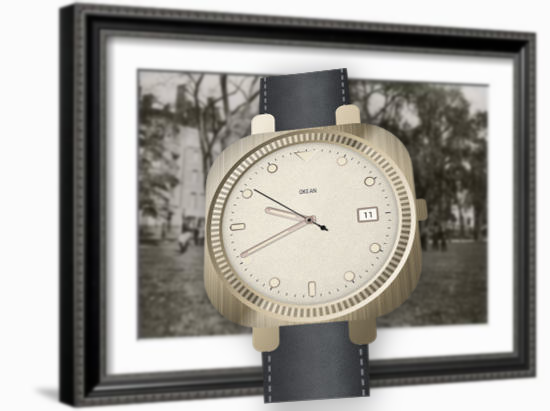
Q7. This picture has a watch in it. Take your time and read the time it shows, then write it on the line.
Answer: 9:40:51
